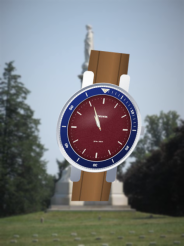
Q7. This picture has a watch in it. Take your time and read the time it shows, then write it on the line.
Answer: 10:56
